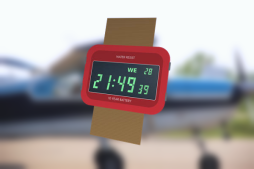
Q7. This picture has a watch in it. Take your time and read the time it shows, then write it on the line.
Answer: 21:49:39
